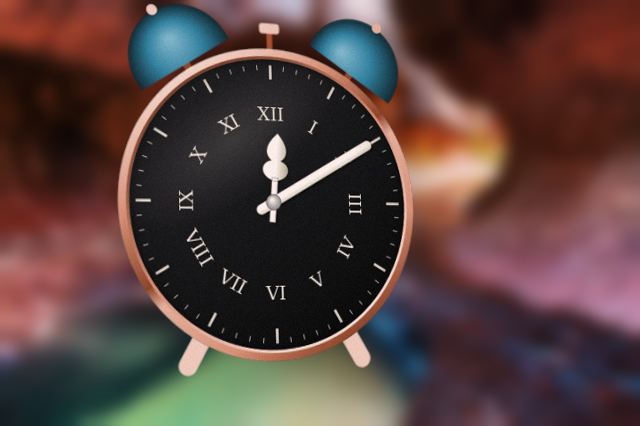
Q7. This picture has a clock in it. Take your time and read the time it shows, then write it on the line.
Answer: 12:10
